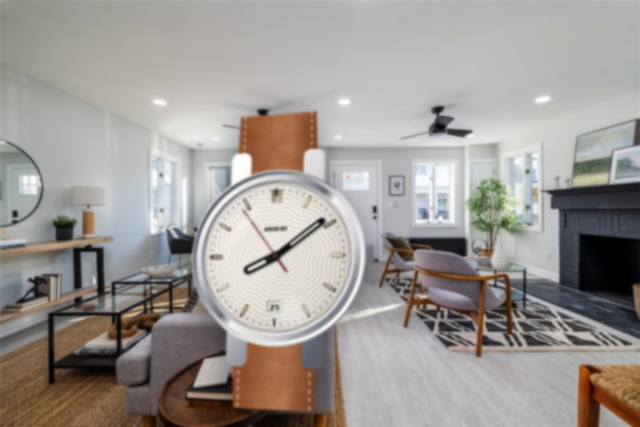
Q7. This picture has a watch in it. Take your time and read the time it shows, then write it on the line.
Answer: 8:08:54
